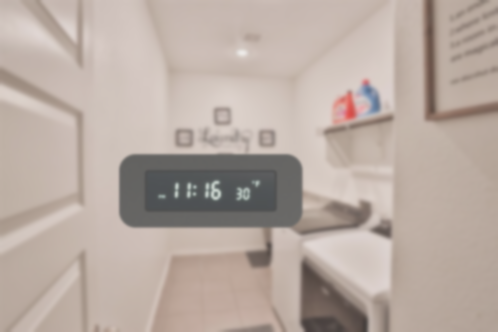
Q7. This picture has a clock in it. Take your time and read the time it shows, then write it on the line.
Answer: 11:16
